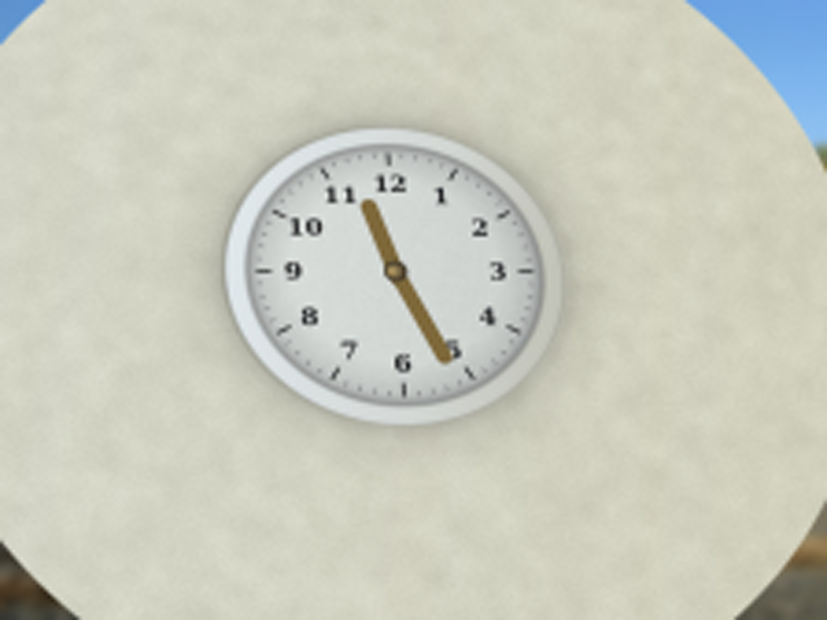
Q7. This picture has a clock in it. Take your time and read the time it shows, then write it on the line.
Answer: 11:26
